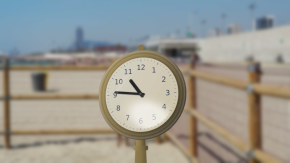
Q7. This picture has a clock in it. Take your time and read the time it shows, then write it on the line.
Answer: 10:46
